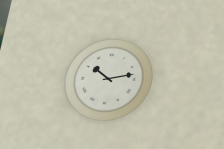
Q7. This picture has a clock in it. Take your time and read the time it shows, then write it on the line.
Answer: 10:13
